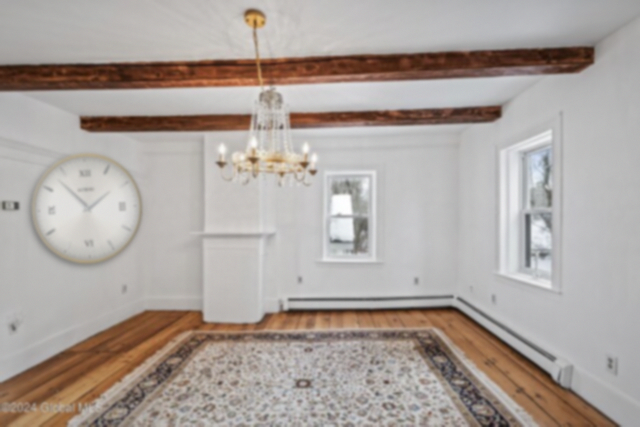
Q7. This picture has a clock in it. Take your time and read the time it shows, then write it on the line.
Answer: 1:53
